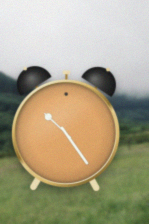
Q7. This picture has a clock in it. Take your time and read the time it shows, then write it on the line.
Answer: 10:24
